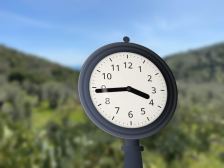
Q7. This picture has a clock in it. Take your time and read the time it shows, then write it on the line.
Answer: 3:44
